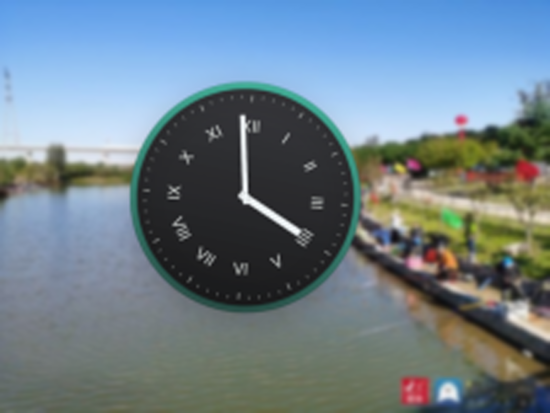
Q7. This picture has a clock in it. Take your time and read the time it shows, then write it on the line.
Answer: 3:59
